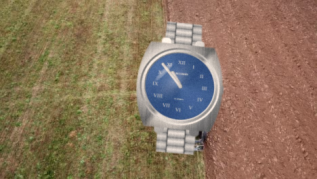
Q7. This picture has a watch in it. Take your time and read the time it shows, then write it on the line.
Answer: 10:53
